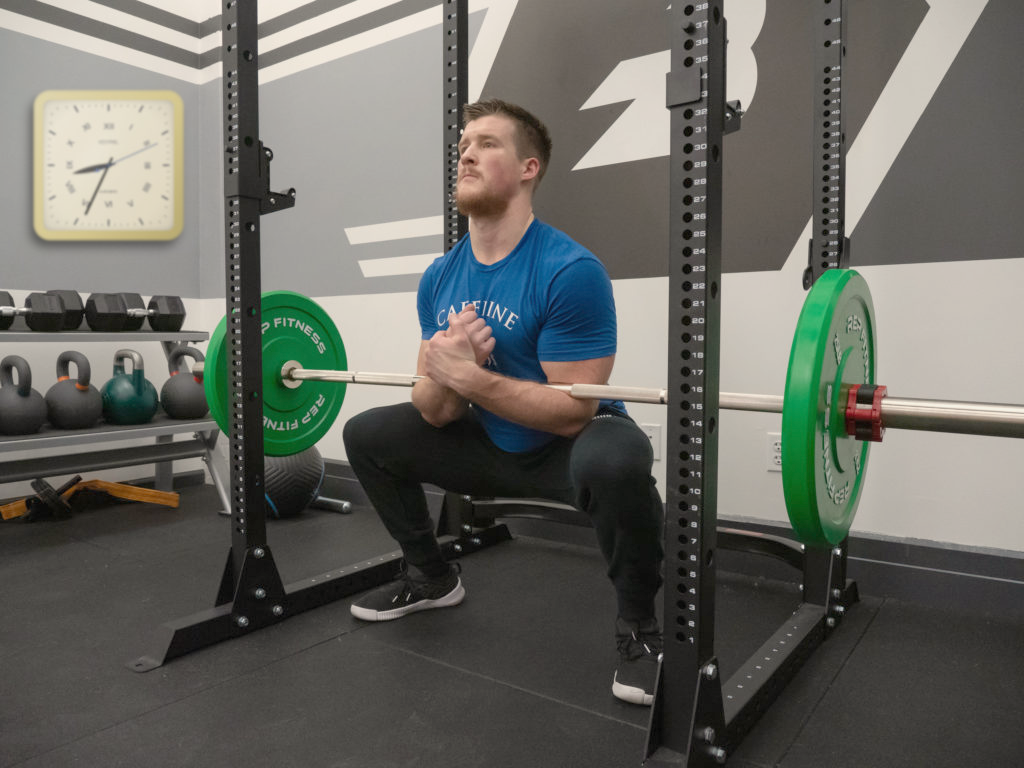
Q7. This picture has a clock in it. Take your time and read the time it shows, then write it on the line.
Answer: 8:34:11
